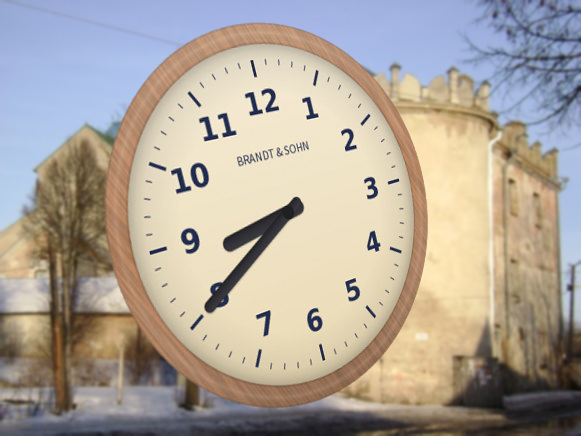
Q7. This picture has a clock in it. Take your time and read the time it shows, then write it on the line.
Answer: 8:40
